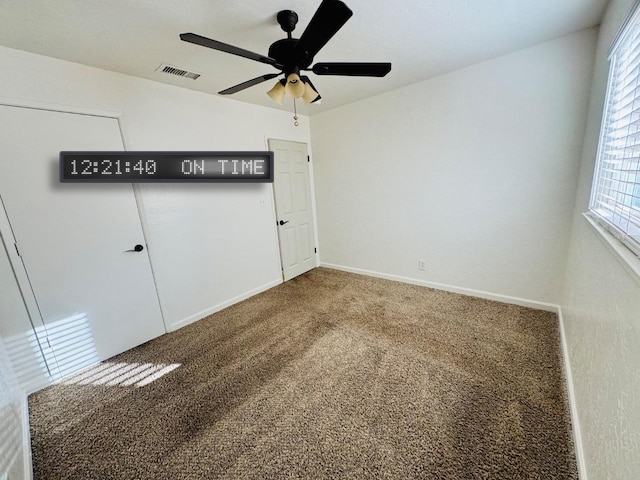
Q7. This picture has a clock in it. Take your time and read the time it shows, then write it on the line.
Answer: 12:21:40
